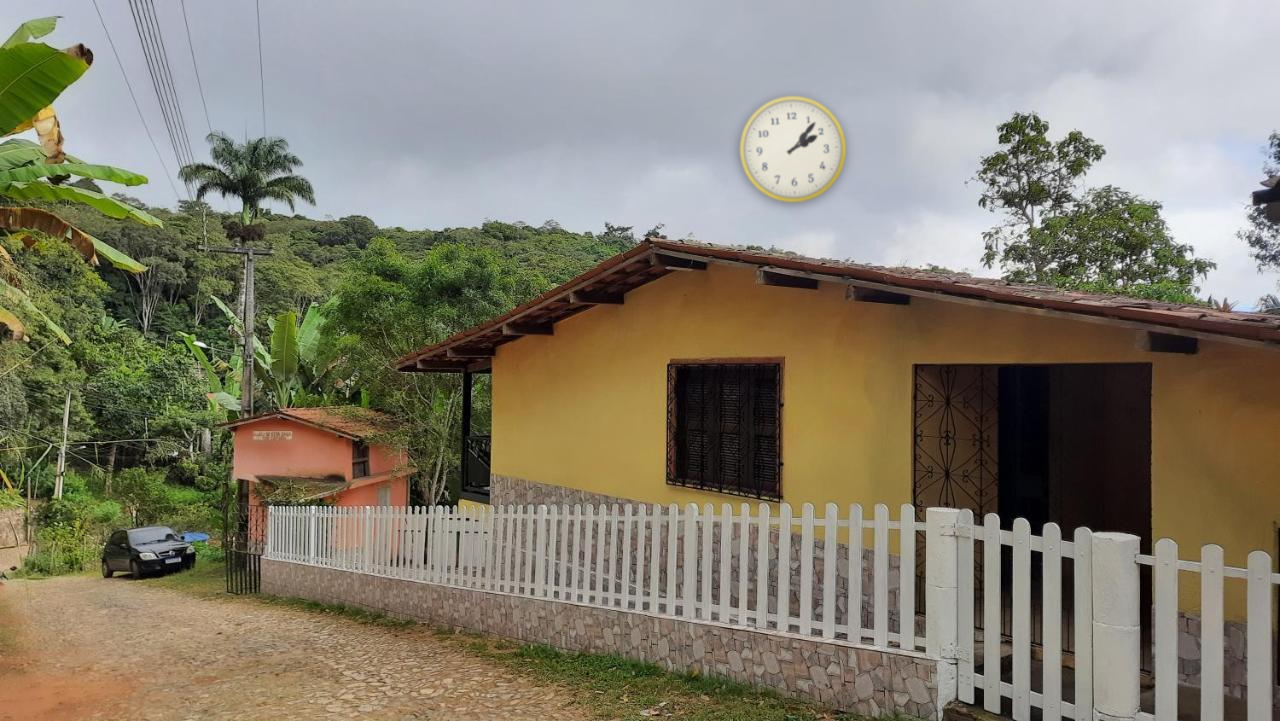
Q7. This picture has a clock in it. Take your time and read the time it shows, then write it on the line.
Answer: 2:07
